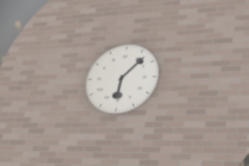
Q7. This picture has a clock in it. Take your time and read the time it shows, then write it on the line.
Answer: 6:07
